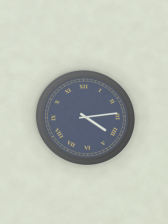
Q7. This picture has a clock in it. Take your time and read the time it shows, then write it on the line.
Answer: 4:14
